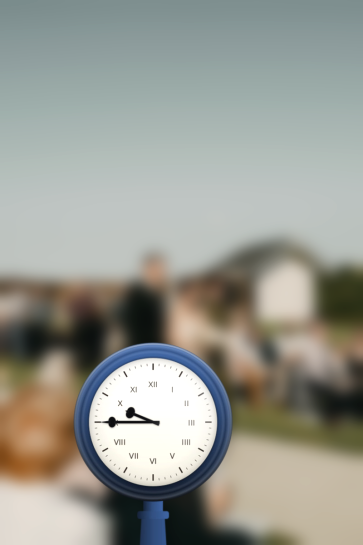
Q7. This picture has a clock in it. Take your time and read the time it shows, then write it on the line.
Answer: 9:45
